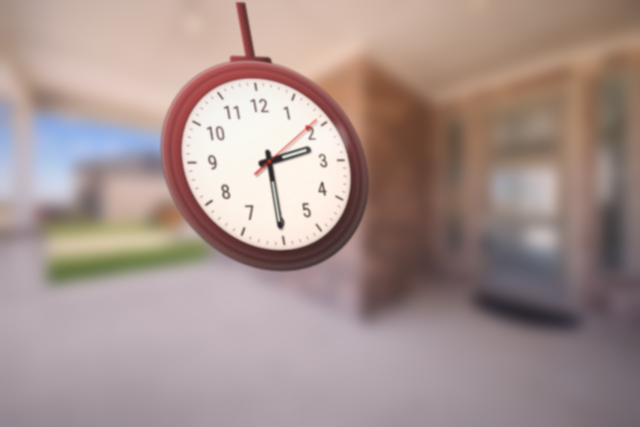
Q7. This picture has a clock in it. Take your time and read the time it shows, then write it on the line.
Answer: 2:30:09
